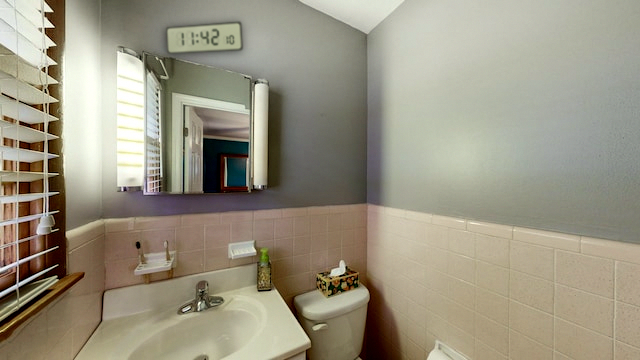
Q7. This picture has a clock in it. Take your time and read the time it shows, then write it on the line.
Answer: 11:42
